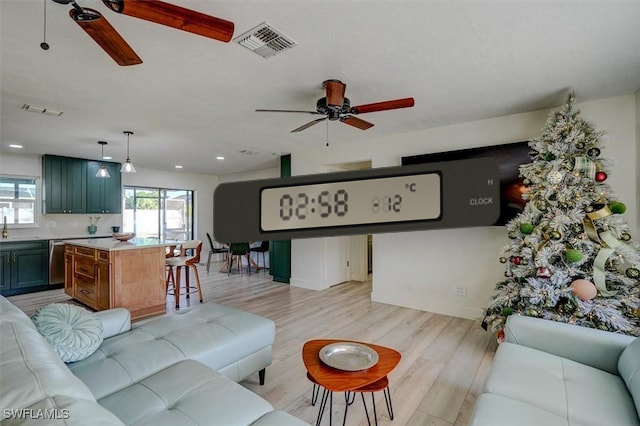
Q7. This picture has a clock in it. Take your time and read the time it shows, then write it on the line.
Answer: 2:58
